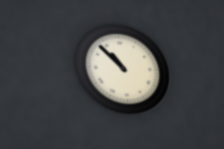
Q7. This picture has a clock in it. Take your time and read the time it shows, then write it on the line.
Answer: 10:53
